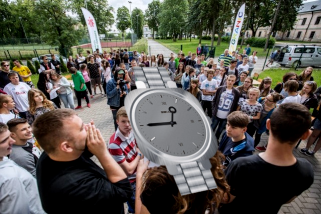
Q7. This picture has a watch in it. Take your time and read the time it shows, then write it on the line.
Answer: 12:45
